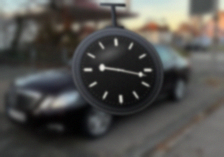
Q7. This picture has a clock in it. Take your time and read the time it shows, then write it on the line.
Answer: 9:17
